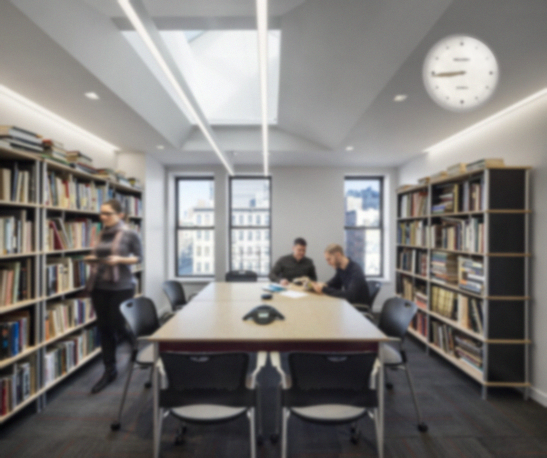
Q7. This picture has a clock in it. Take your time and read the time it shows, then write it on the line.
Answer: 8:44
